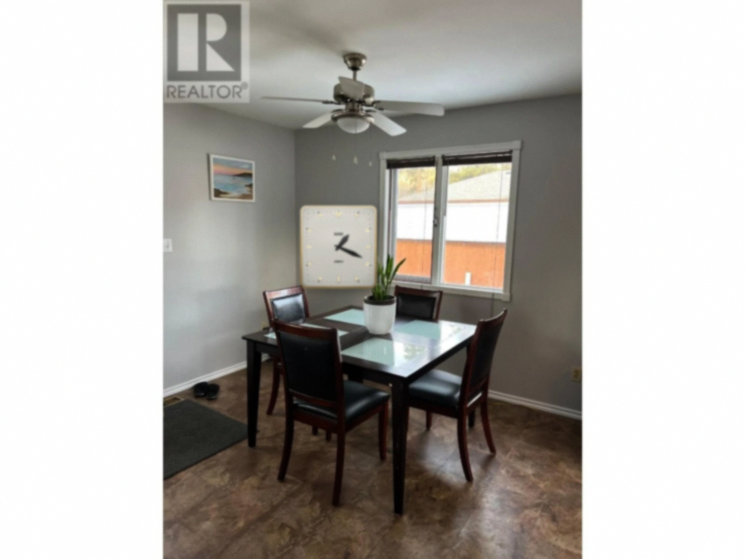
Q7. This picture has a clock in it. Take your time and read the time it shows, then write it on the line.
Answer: 1:19
